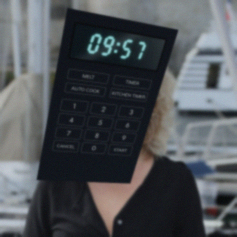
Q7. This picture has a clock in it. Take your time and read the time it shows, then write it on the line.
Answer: 9:57
